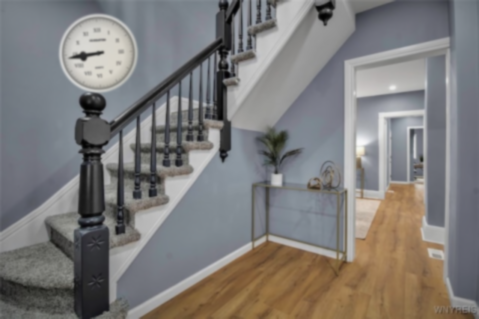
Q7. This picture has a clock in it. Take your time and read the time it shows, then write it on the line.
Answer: 8:44
